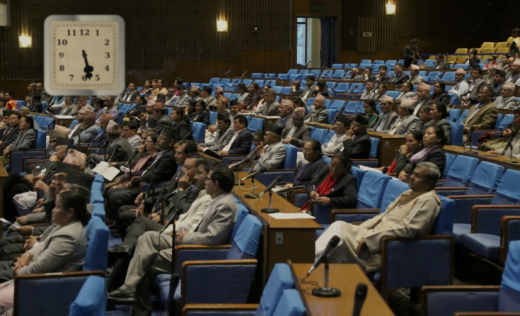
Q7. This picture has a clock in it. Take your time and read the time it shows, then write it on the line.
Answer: 5:28
